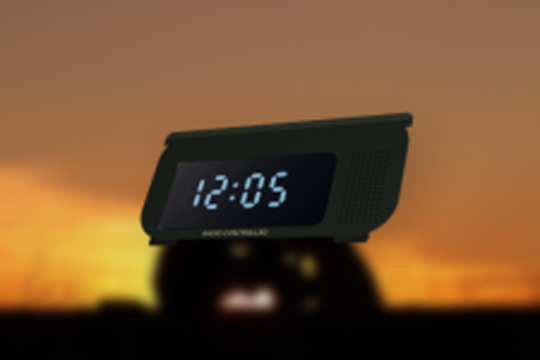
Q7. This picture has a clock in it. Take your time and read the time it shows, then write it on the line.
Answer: 12:05
